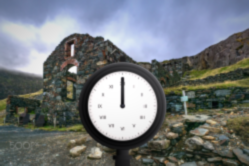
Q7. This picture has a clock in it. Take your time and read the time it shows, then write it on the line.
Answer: 12:00
